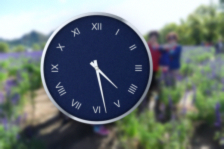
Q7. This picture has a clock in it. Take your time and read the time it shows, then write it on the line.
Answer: 4:28
